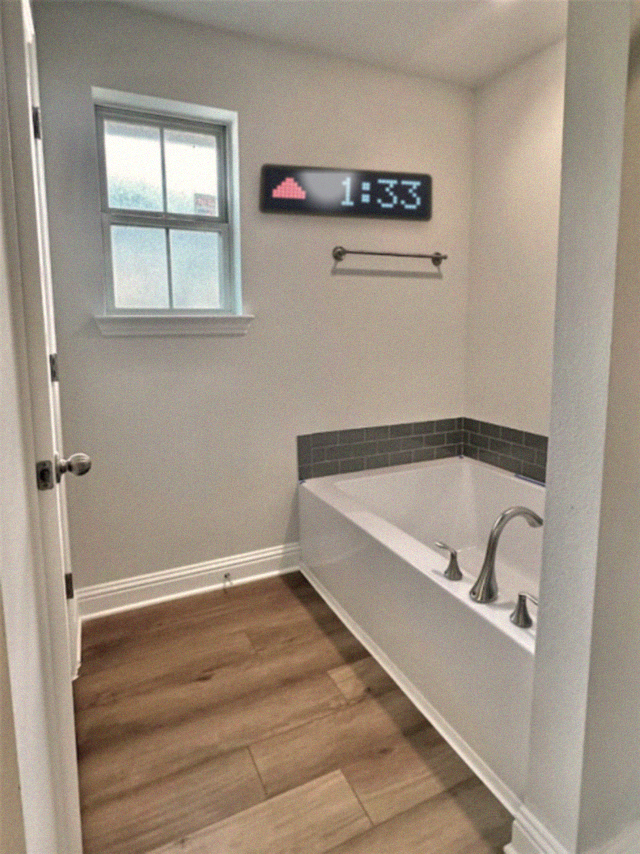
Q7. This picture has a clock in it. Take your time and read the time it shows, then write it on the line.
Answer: 1:33
